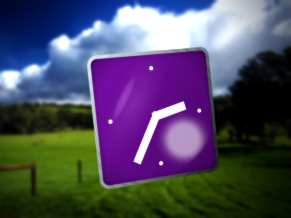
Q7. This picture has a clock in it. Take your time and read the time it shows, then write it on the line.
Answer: 2:35
